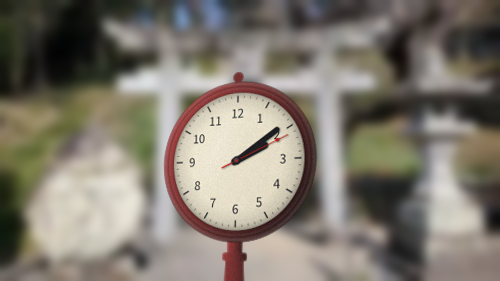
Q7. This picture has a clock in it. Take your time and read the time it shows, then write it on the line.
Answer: 2:09:11
